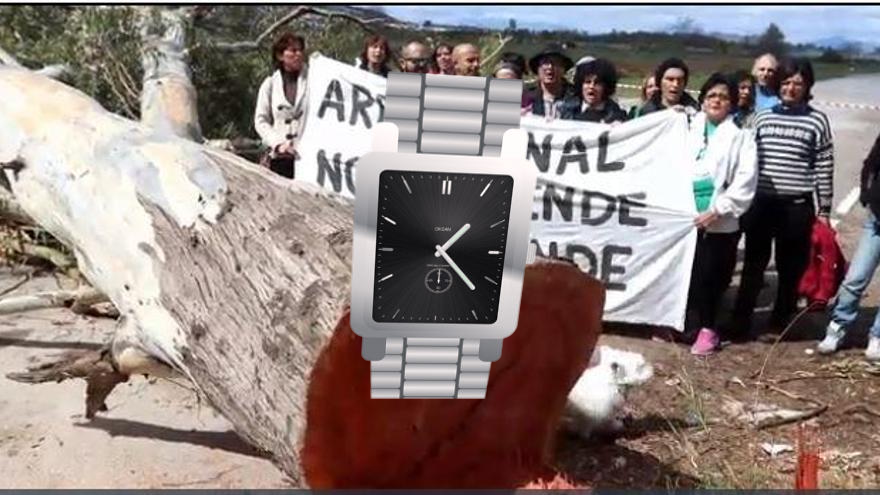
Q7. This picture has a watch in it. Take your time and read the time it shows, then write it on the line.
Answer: 1:23
